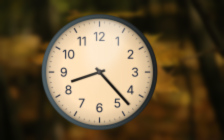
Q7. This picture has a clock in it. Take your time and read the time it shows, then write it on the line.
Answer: 8:23
